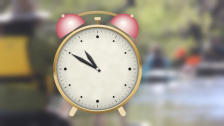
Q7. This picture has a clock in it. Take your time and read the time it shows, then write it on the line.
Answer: 10:50
